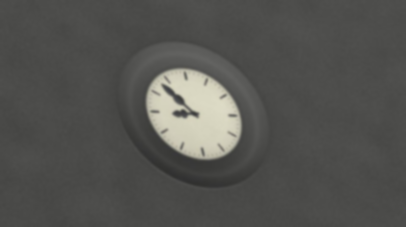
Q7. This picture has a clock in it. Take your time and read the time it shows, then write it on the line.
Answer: 8:53
